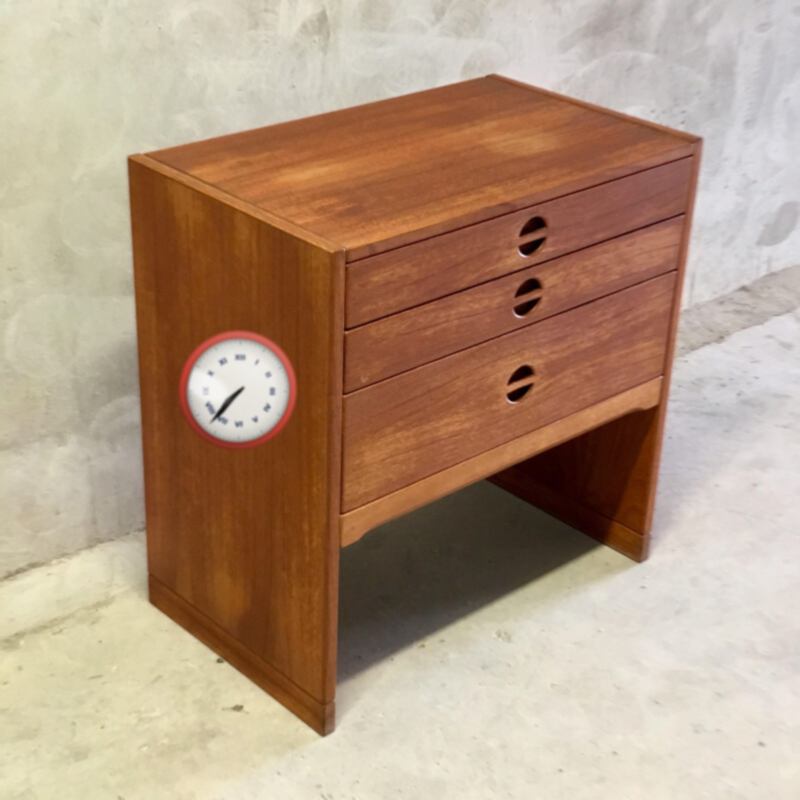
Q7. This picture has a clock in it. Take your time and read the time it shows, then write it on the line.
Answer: 7:37
